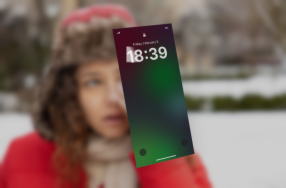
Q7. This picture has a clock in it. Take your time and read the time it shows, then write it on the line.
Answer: 18:39
